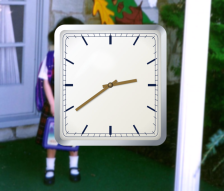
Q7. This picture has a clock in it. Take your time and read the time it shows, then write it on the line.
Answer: 2:39
